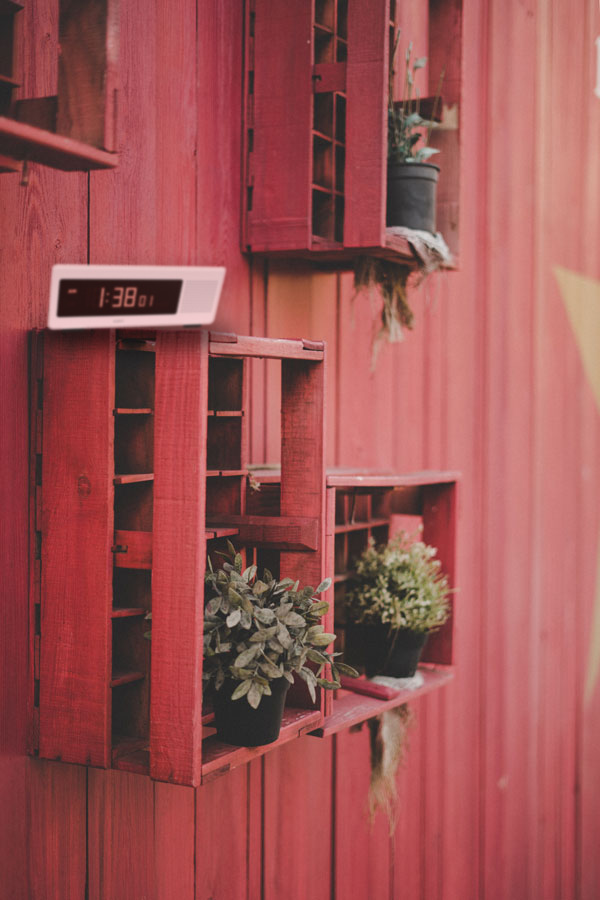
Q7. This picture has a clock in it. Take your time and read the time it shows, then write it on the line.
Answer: 1:38
